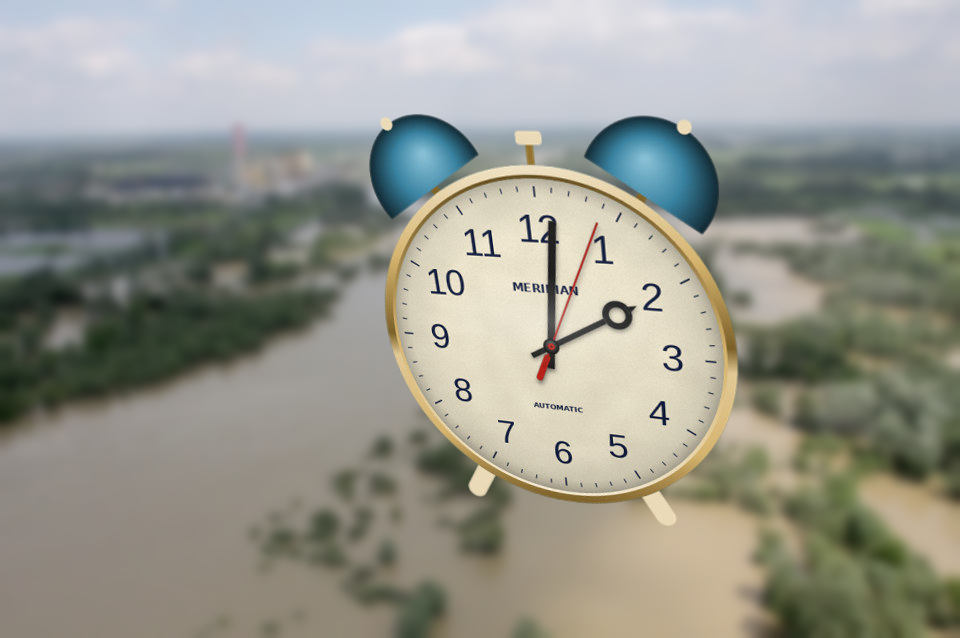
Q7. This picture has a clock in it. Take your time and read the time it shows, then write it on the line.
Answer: 2:01:04
